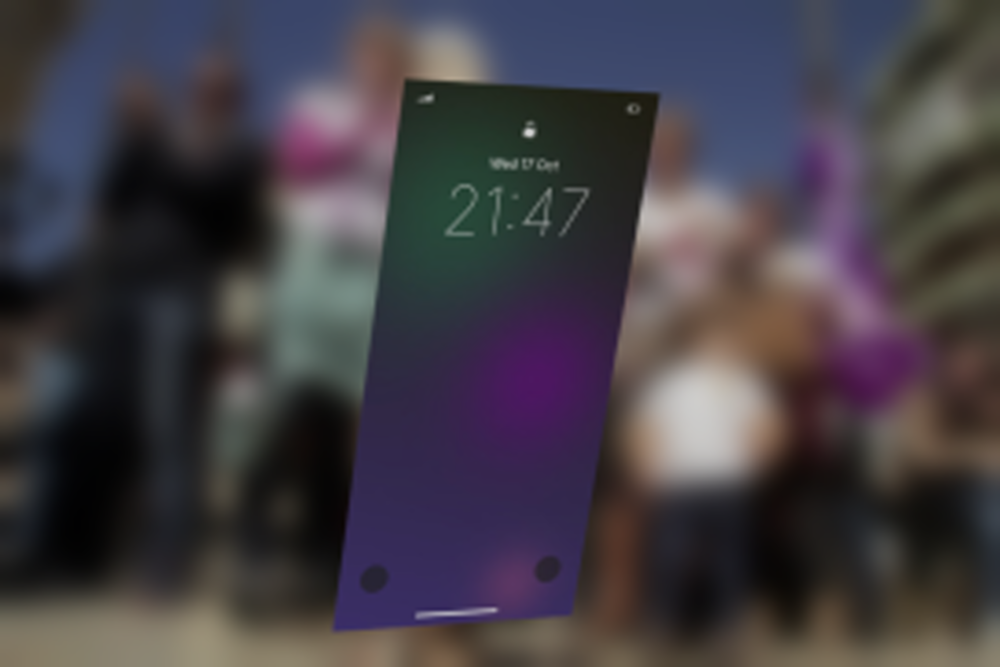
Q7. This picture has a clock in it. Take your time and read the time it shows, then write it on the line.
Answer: 21:47
